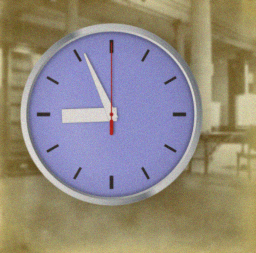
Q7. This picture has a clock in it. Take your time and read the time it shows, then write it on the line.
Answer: 8:56:00
